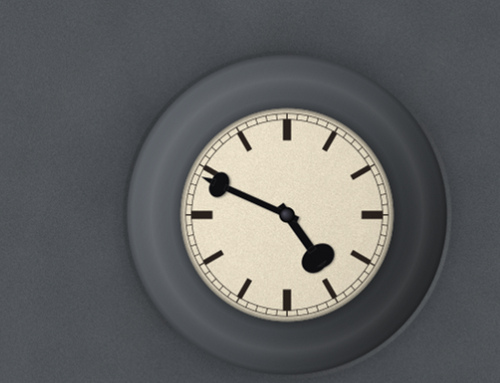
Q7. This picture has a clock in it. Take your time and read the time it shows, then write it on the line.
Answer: 4:49
